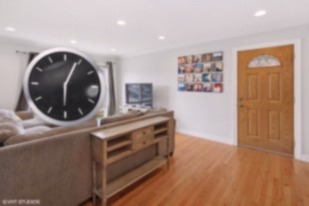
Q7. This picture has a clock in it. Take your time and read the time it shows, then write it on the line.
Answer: 6:04
